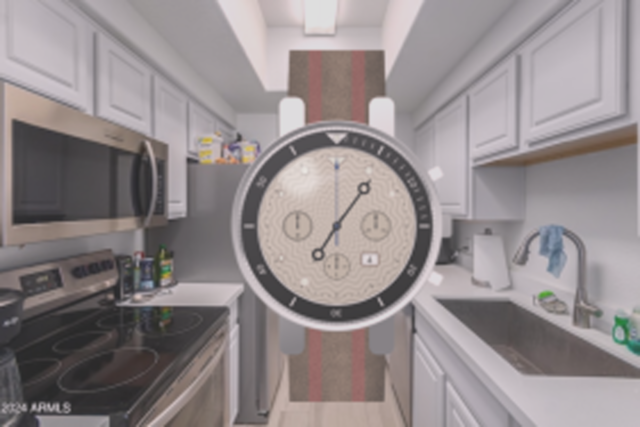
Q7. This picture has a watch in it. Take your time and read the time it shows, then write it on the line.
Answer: 7:06
